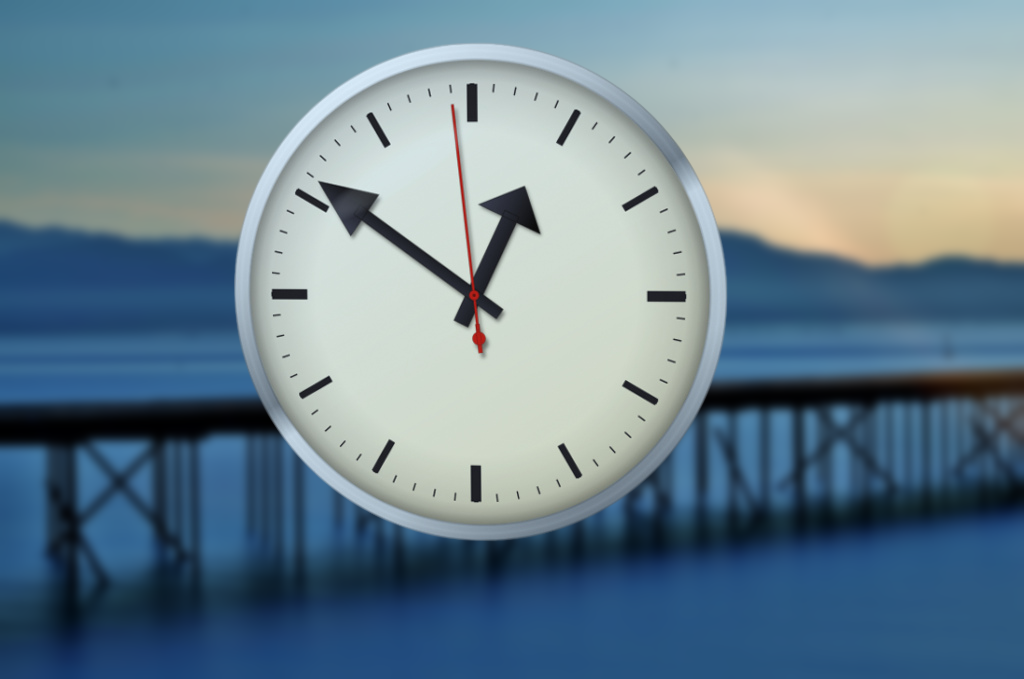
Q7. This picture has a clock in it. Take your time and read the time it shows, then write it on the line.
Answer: 12:50:59
